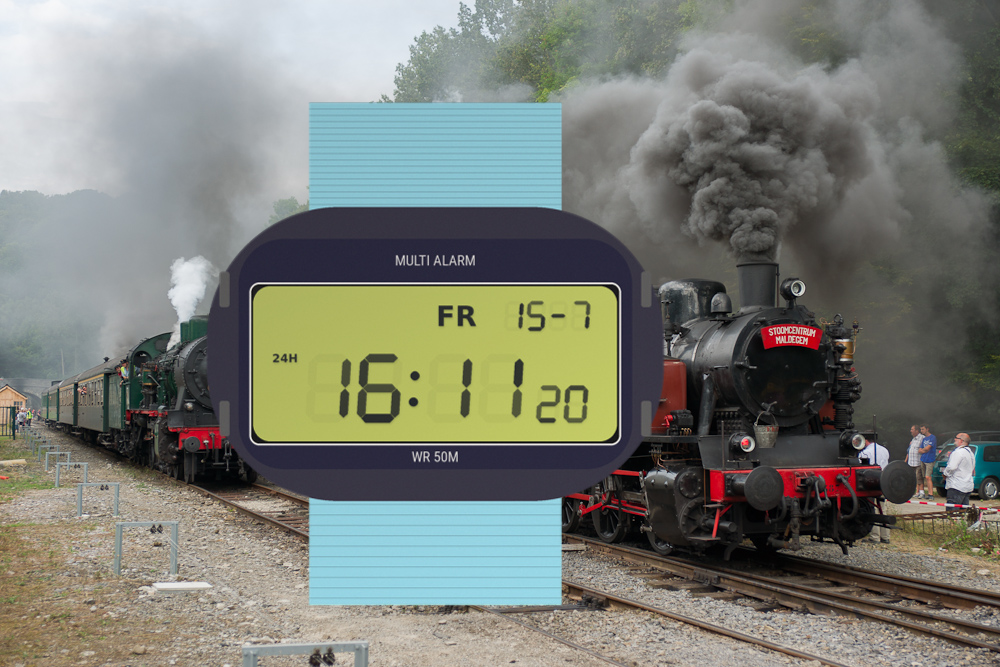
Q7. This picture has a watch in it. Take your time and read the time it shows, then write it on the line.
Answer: 16:11:20
